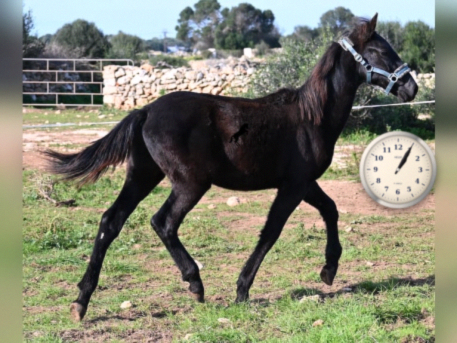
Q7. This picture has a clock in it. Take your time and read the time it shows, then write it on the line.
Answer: 1:05
